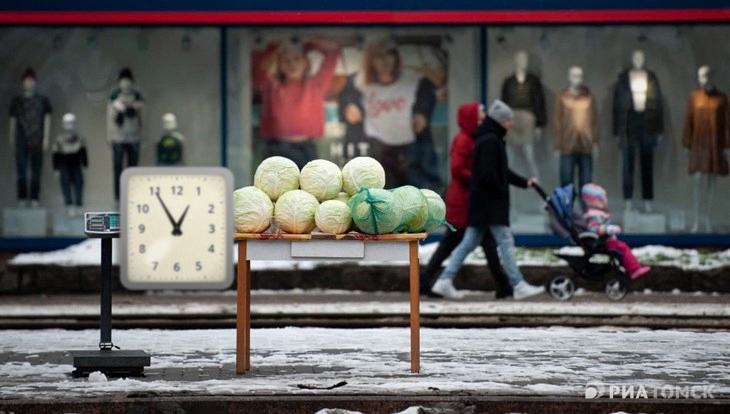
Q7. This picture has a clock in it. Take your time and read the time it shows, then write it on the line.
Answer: 12:55
